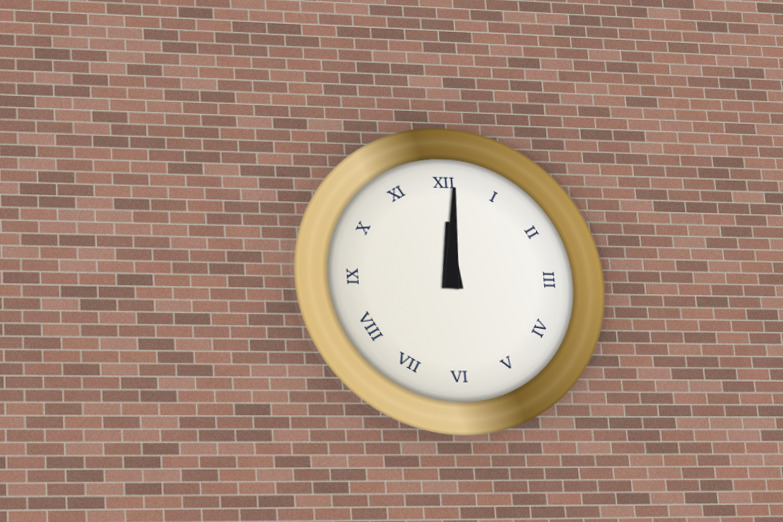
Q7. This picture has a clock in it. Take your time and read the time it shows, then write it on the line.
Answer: 12:01
